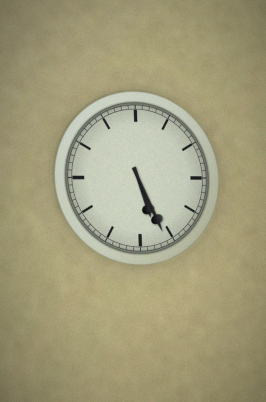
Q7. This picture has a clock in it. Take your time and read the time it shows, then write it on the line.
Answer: 5:26
